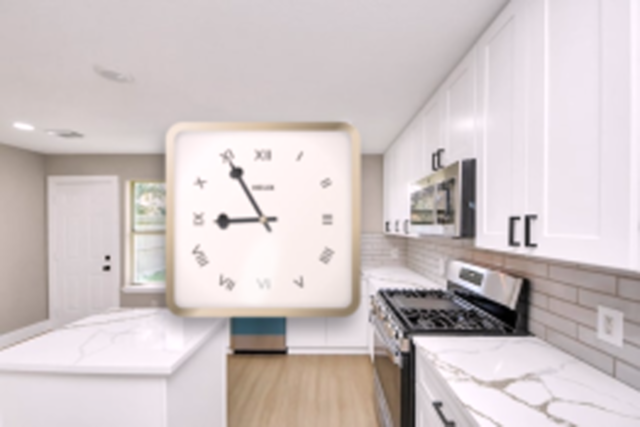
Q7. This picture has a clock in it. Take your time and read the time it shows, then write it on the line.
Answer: 8:55
